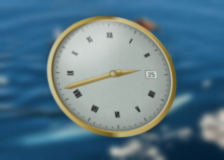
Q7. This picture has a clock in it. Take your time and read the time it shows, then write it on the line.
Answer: 2:42
